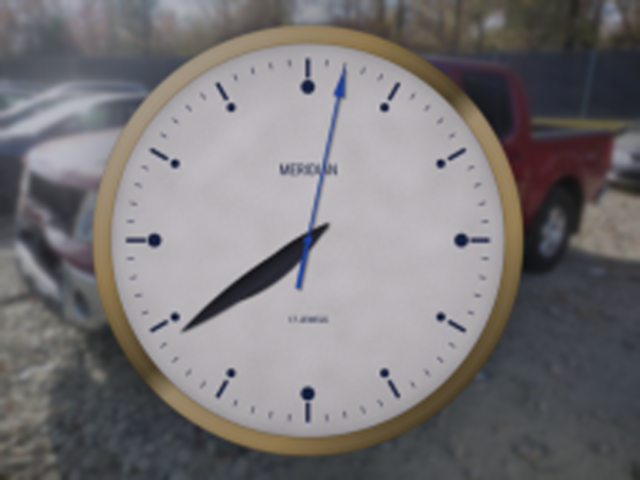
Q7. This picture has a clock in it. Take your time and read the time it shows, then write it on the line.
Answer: 7:39:02
